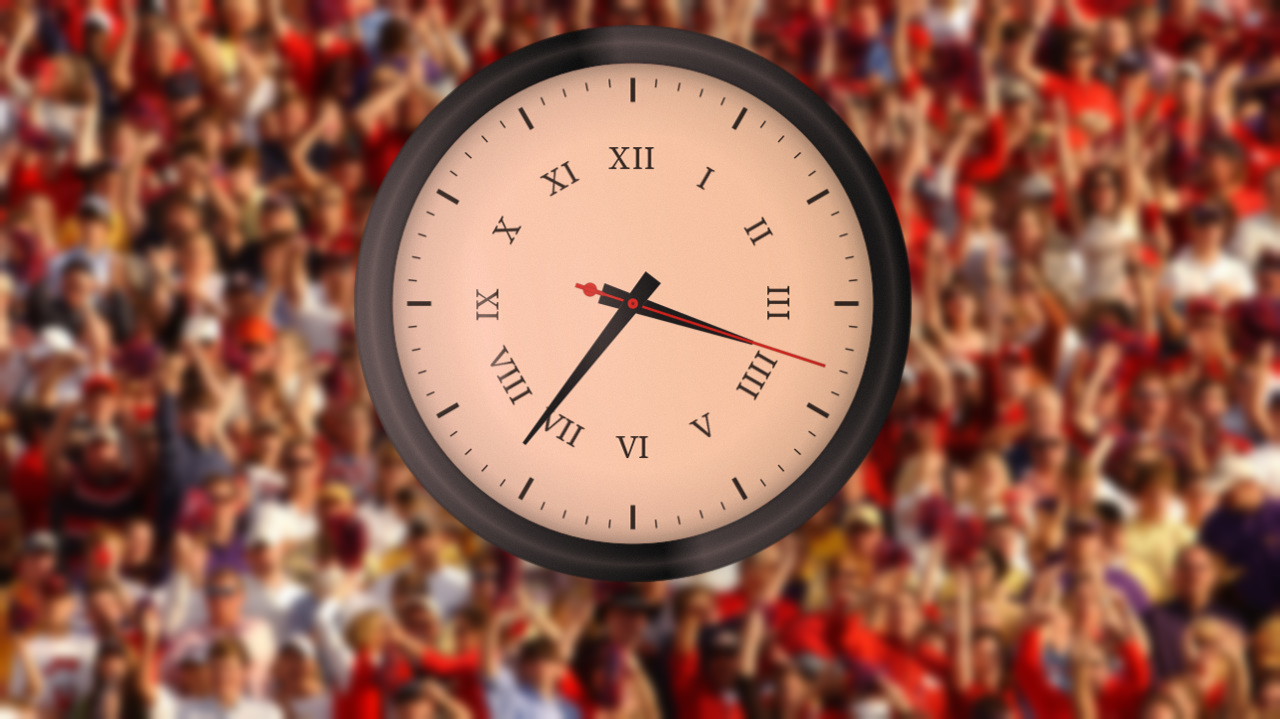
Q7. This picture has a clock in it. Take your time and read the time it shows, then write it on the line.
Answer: 3:36:18
